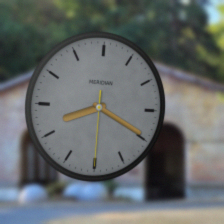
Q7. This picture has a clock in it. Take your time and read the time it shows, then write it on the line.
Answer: 8:19:30
